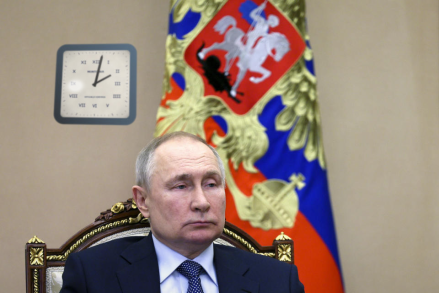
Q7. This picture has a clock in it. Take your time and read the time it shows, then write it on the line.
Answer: 2:02
